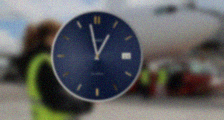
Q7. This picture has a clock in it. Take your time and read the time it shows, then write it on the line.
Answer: 12:58
